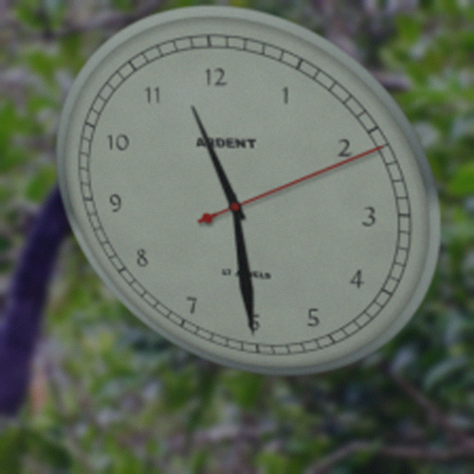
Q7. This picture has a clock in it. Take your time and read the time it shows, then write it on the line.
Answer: 11:30:11
